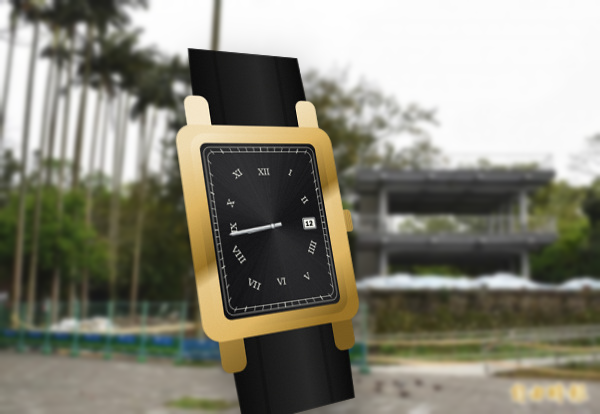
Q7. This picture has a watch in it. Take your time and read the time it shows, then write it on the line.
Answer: 8:44
